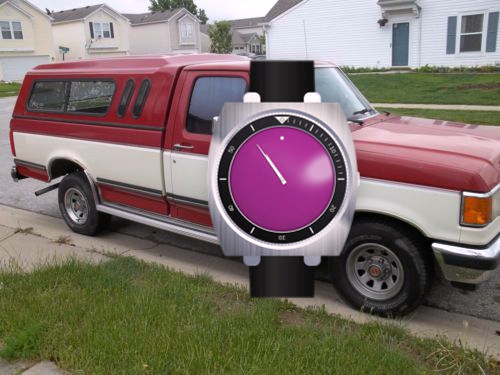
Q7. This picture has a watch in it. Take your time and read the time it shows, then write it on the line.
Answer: 10:54
